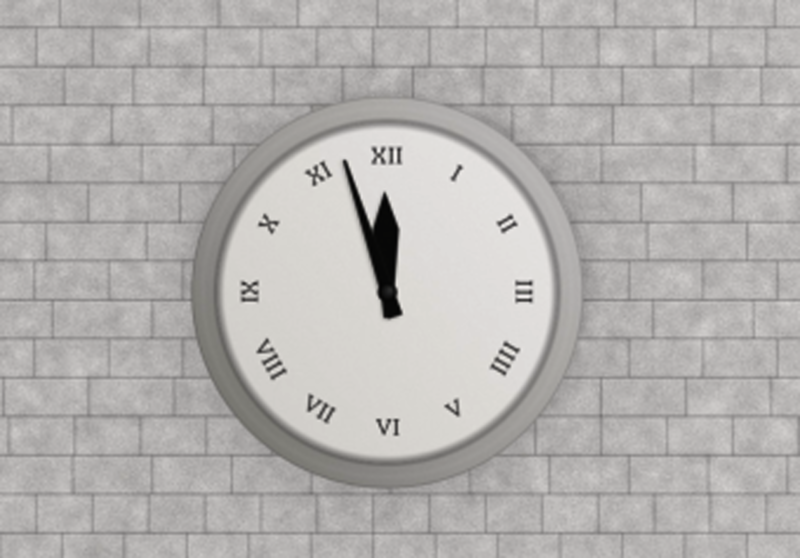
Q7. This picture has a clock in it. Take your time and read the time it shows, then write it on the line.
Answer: 11:57
